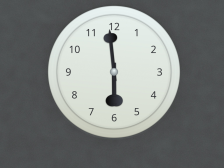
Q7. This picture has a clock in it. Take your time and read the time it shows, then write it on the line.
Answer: 5:59
